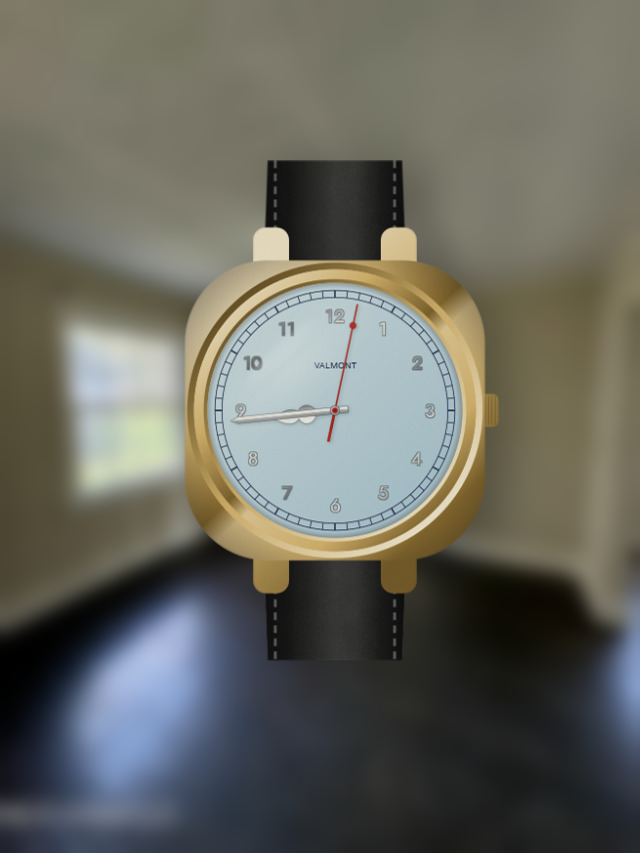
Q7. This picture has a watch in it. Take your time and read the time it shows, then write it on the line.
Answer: 8:44:02
